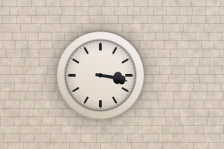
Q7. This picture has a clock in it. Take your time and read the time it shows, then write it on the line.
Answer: 3:17
